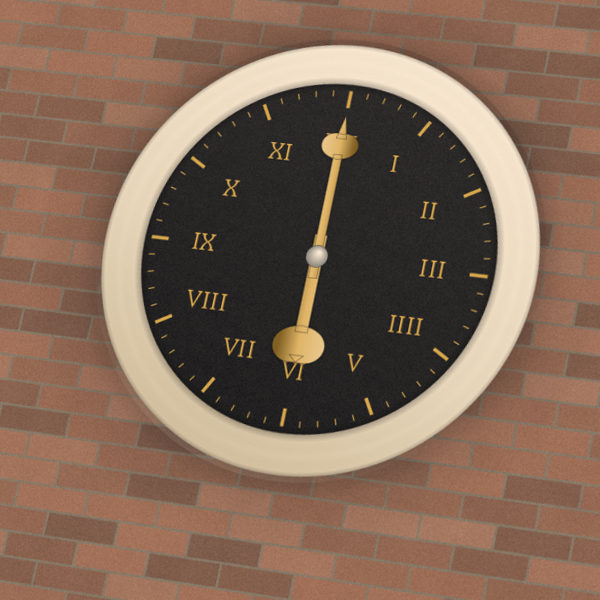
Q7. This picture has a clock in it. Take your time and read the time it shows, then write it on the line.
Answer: 6:00
